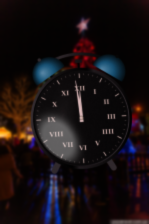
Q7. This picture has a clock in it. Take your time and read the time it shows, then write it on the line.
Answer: 11:59
